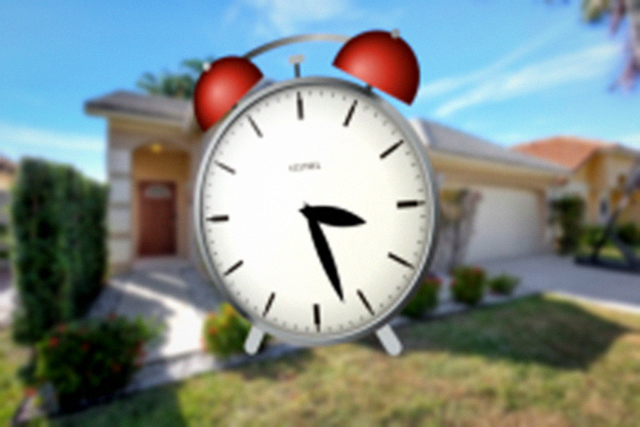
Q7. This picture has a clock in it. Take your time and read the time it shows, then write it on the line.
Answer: 3:27
